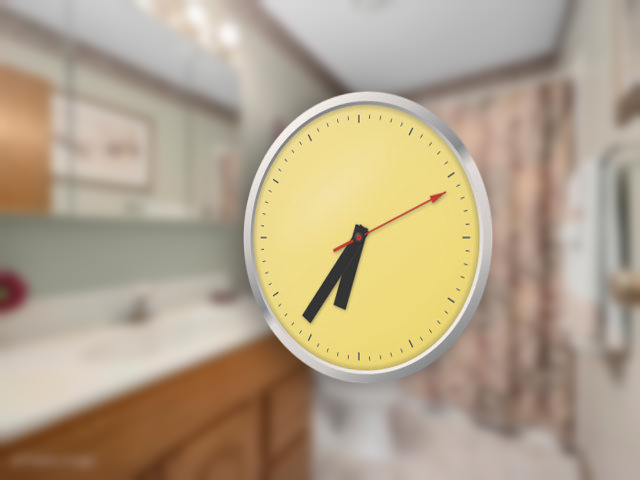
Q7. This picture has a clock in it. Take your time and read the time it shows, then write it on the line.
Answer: 6:36:11
